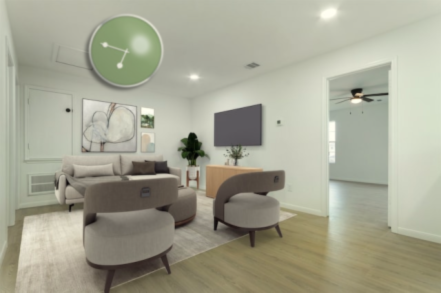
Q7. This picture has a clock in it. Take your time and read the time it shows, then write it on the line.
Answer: 6:48
